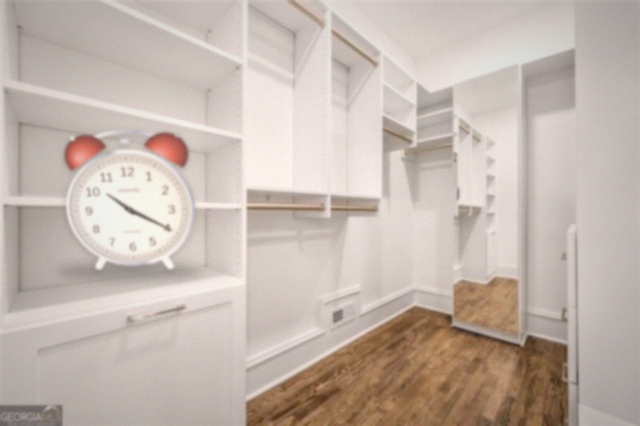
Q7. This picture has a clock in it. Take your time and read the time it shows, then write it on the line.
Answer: 10:20
